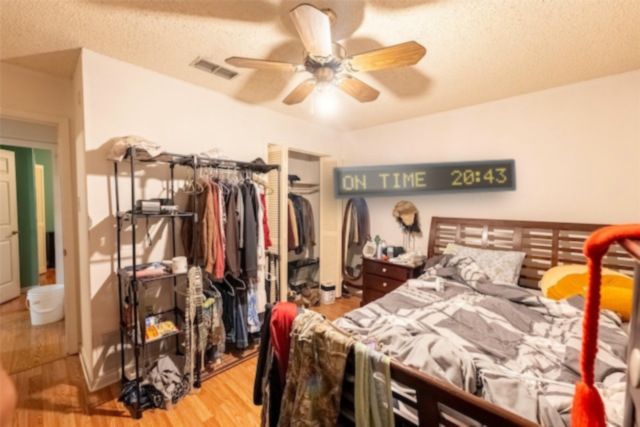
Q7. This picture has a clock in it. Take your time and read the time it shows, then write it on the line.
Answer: 20:43
